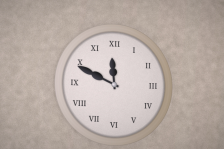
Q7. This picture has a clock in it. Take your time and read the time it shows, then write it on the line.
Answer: 11:49
